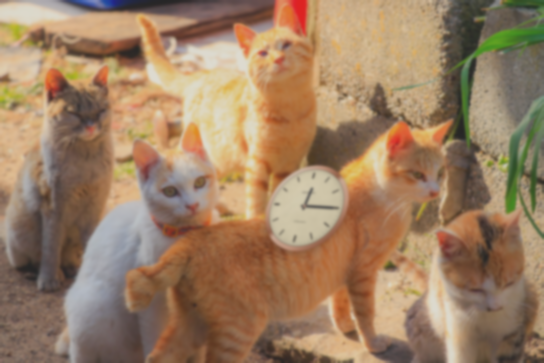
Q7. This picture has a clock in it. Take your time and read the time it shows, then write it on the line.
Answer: 12:15
